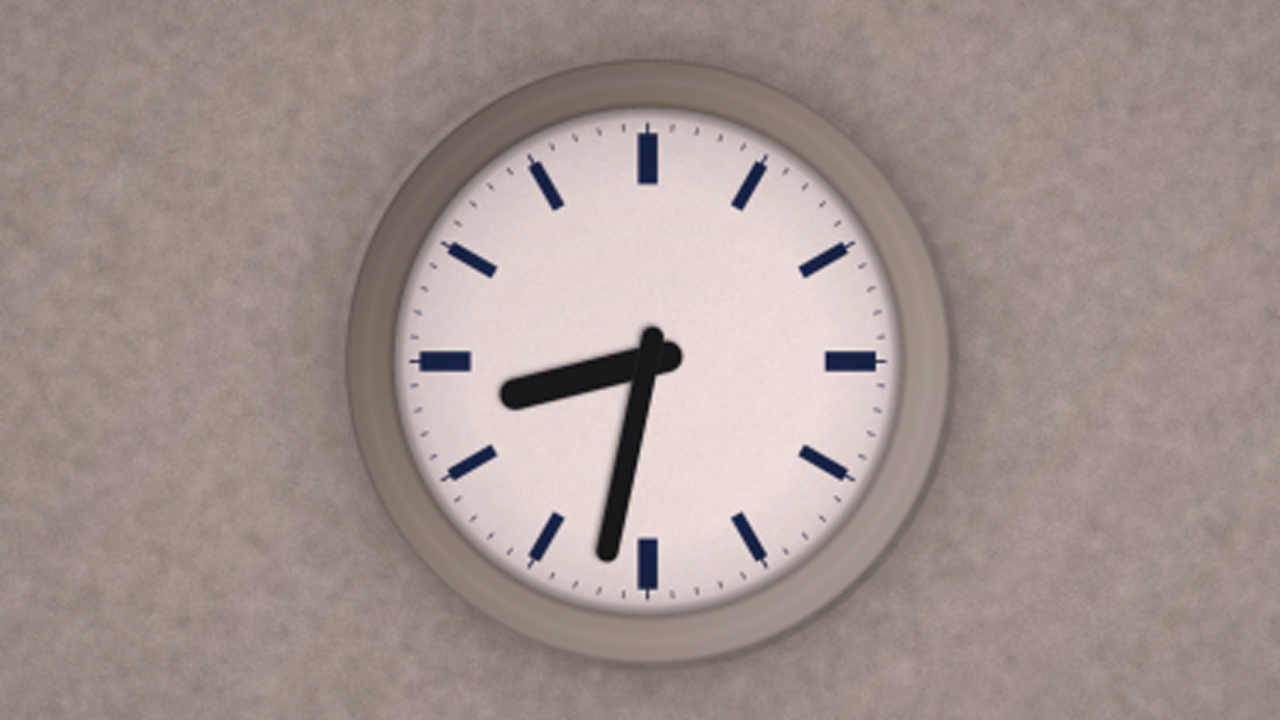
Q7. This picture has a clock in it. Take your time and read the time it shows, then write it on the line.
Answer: 8:32
